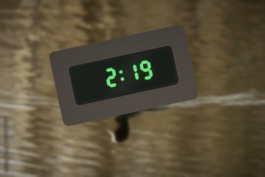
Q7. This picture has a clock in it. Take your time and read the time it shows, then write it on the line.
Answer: 2:19
